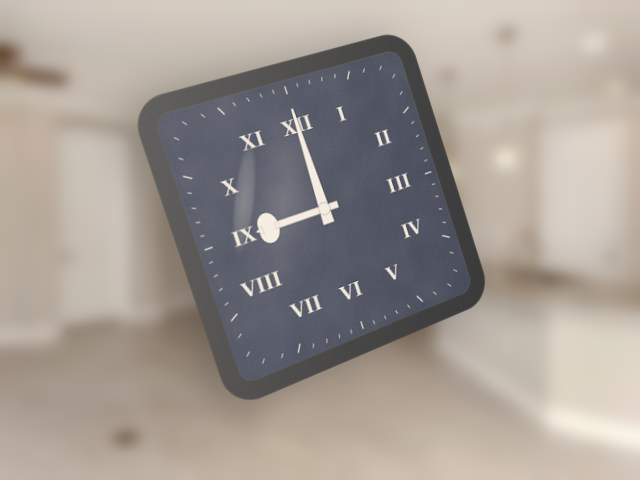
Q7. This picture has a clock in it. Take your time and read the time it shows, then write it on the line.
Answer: 9:00
